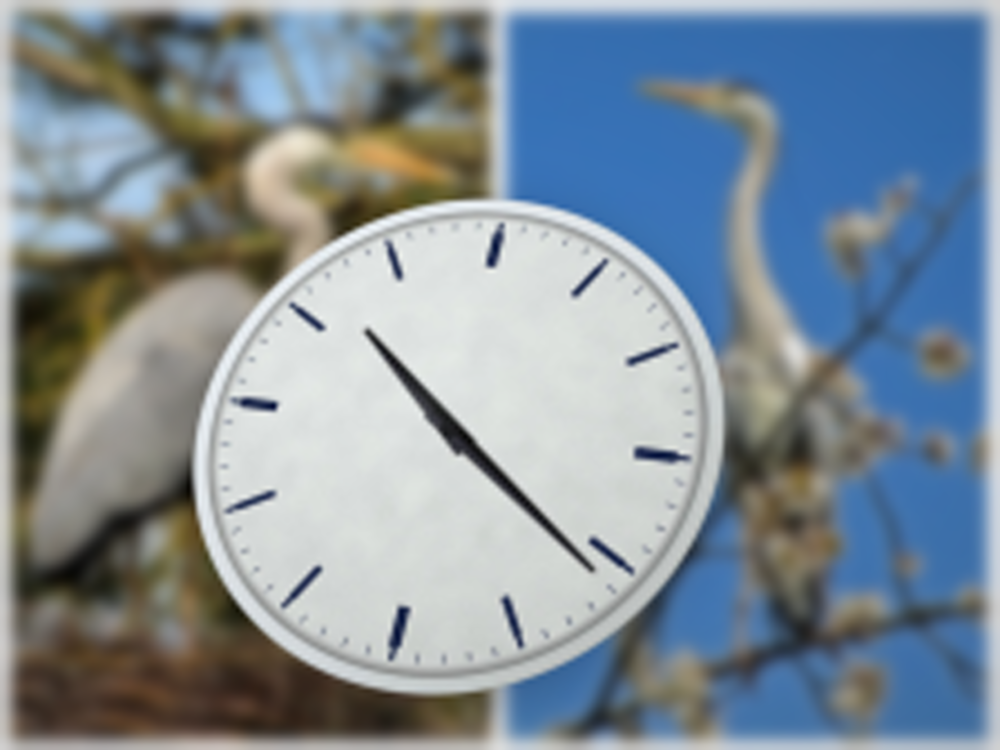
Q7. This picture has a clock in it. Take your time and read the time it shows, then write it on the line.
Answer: 10:21
